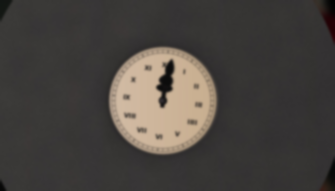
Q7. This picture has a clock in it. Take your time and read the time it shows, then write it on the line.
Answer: 12:01
